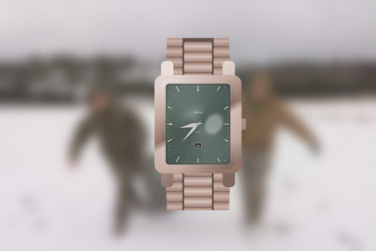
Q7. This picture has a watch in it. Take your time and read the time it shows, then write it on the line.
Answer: 8:37
